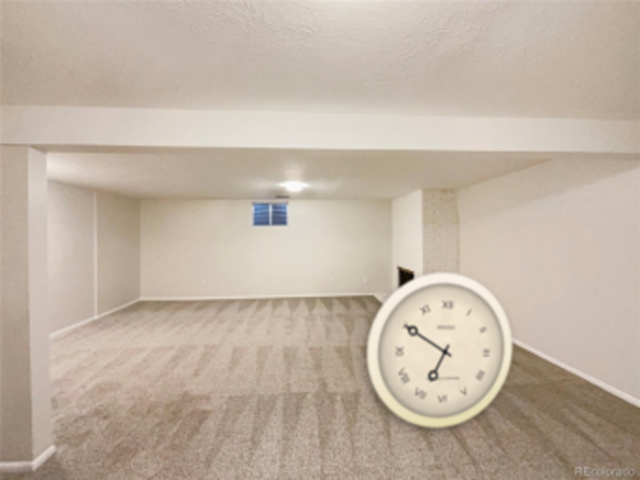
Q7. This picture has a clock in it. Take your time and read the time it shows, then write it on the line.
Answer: 6:50
